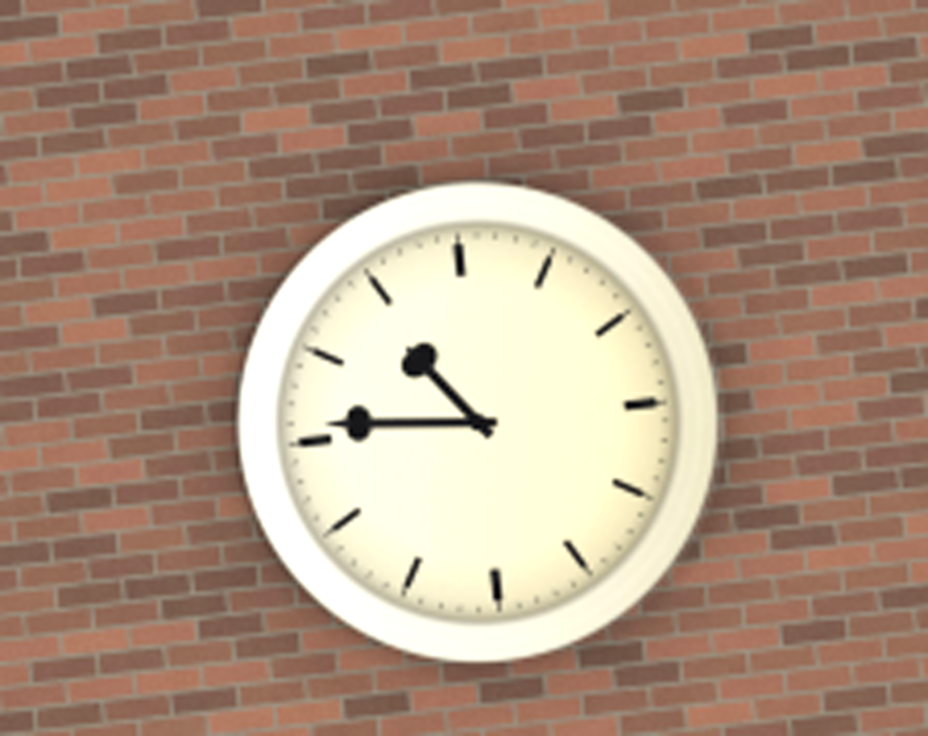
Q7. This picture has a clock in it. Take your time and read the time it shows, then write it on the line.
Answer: 10:46
